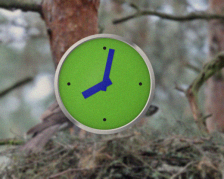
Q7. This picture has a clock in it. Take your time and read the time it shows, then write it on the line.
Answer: 8:02
